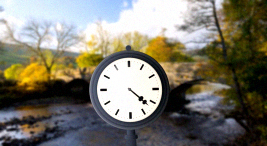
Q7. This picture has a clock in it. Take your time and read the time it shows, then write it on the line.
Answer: 4:22
